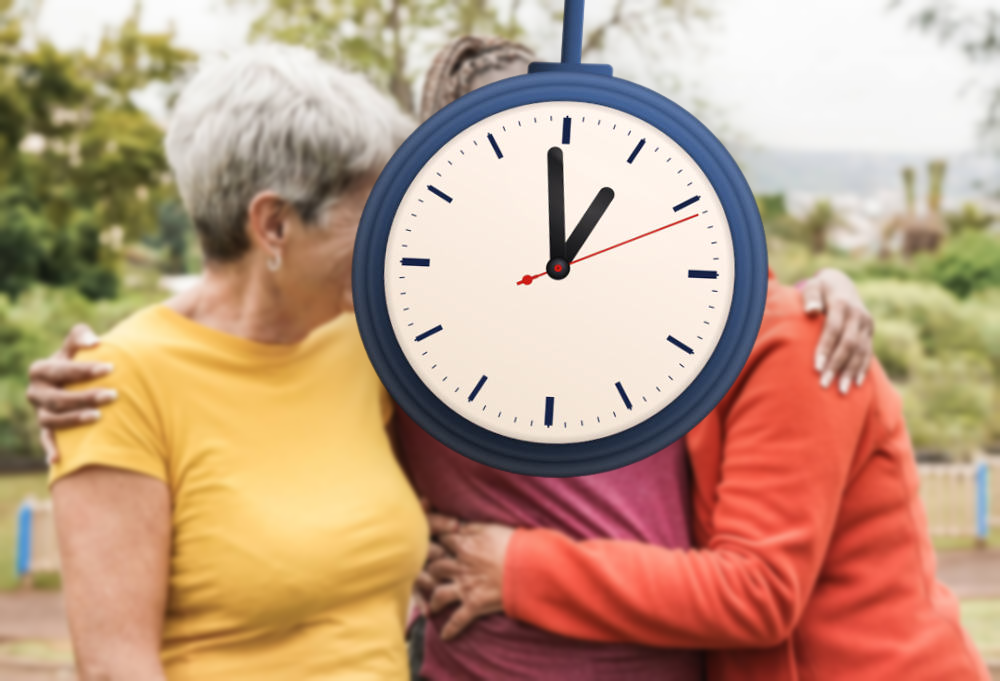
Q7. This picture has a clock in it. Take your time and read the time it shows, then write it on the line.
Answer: 12:59:11
